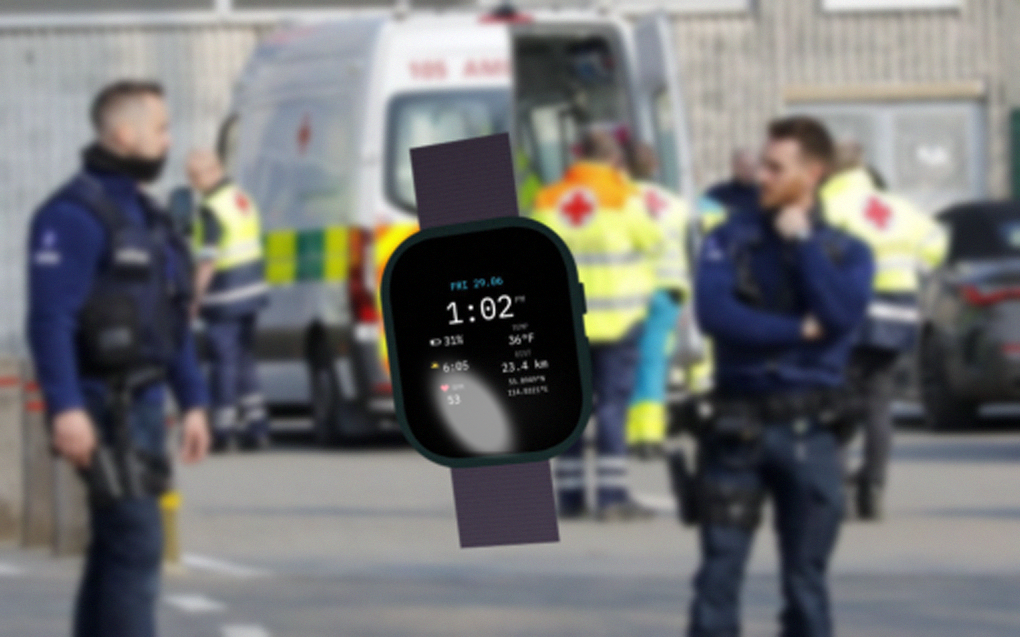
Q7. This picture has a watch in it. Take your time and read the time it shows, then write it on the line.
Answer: 1:02
